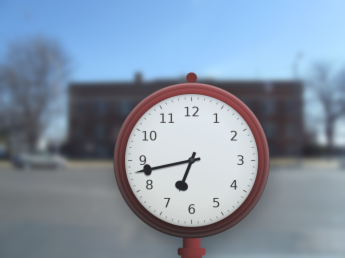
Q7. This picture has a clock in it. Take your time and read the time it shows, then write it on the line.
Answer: 6:43
